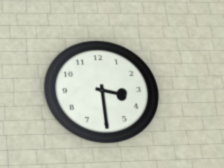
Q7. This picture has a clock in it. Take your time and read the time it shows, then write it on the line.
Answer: 3:30
